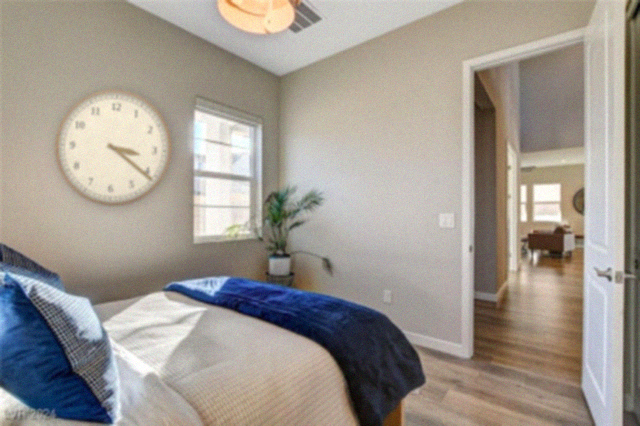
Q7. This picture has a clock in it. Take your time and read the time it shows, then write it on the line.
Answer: 3:21
